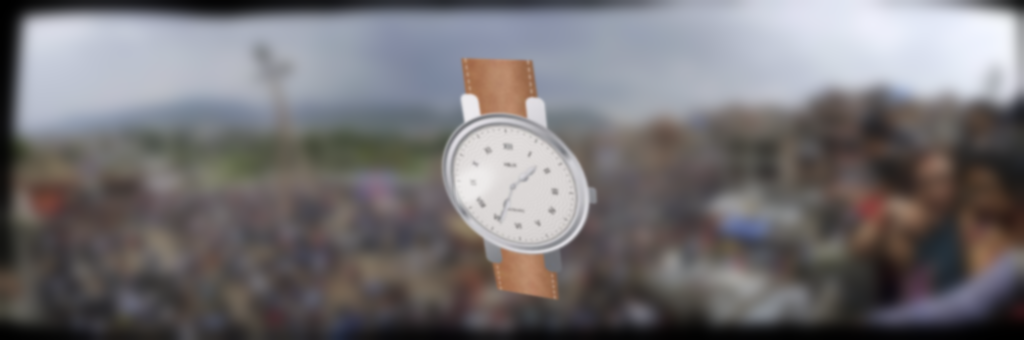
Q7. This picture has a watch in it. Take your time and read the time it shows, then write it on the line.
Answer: 1:34
